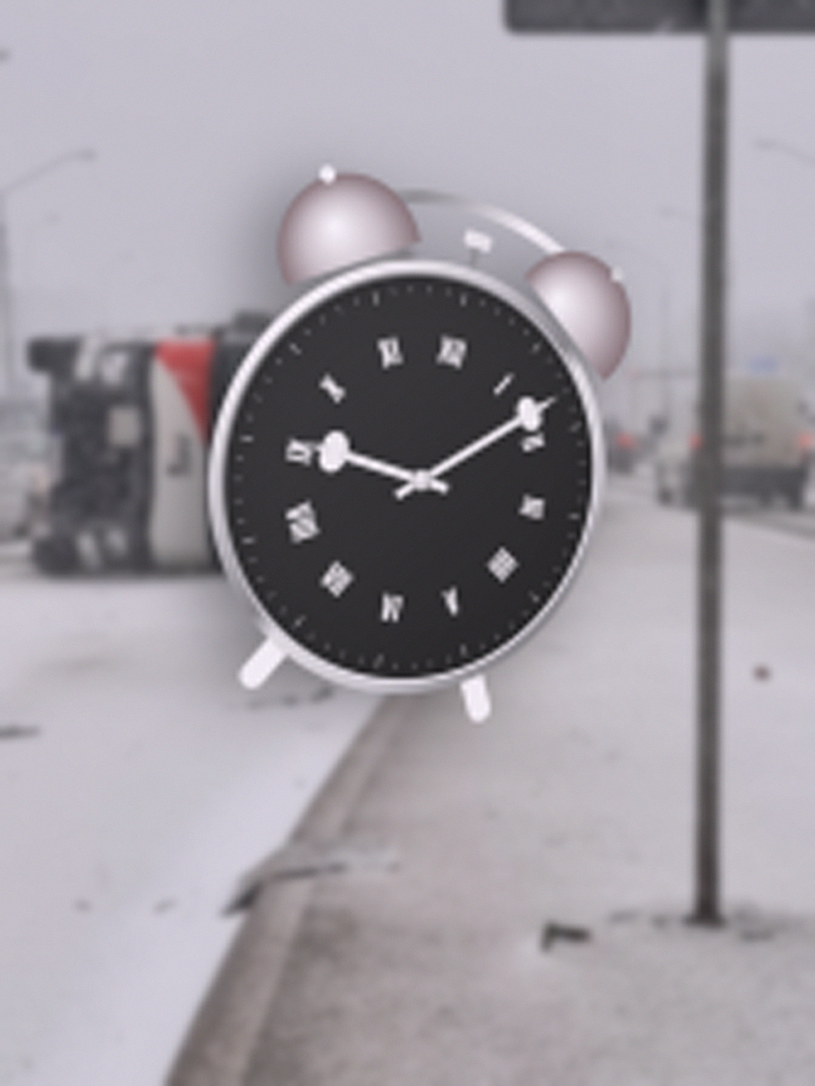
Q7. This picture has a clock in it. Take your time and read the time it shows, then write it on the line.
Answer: 9:08
